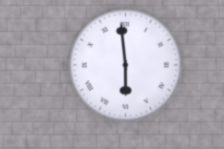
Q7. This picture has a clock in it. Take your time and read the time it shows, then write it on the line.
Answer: 5:59
